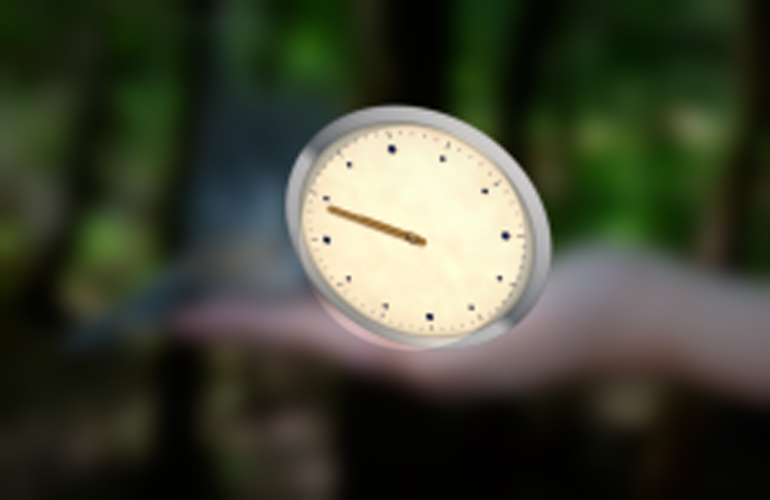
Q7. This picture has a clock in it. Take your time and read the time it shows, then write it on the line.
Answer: 9:49
